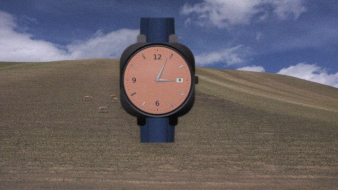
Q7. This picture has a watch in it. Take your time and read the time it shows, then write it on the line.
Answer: 3:04
